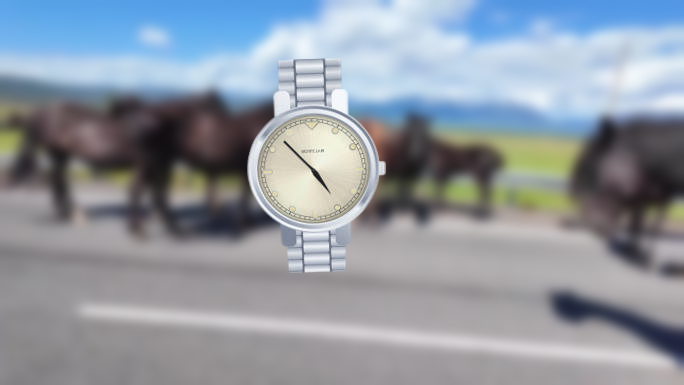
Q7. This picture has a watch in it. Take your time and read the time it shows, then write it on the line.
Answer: 4:53
